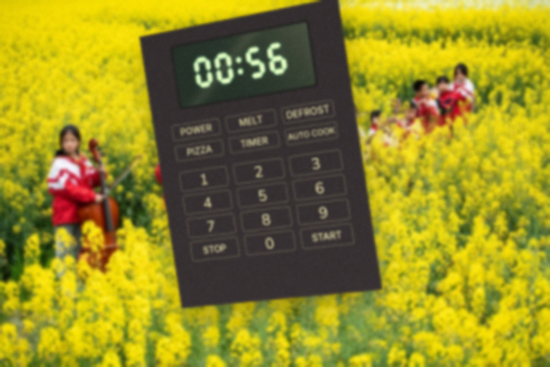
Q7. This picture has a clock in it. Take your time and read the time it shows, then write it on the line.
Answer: 0:56
